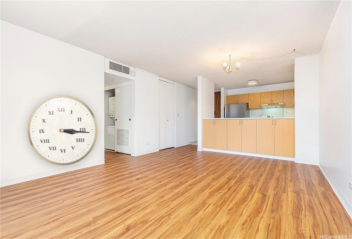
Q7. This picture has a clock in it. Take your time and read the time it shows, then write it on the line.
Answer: 3:16
